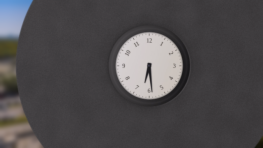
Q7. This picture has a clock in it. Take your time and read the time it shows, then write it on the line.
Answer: 6:29
